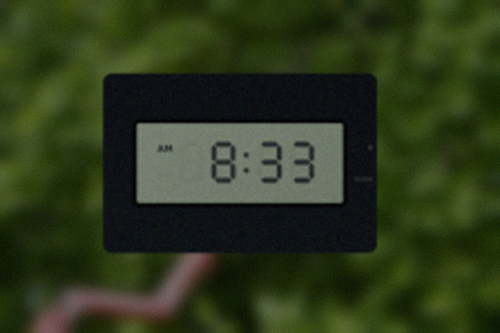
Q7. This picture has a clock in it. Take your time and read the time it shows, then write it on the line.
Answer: 8:33
